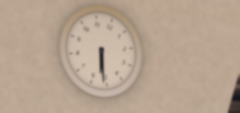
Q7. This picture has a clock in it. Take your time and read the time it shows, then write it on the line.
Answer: 5:26
